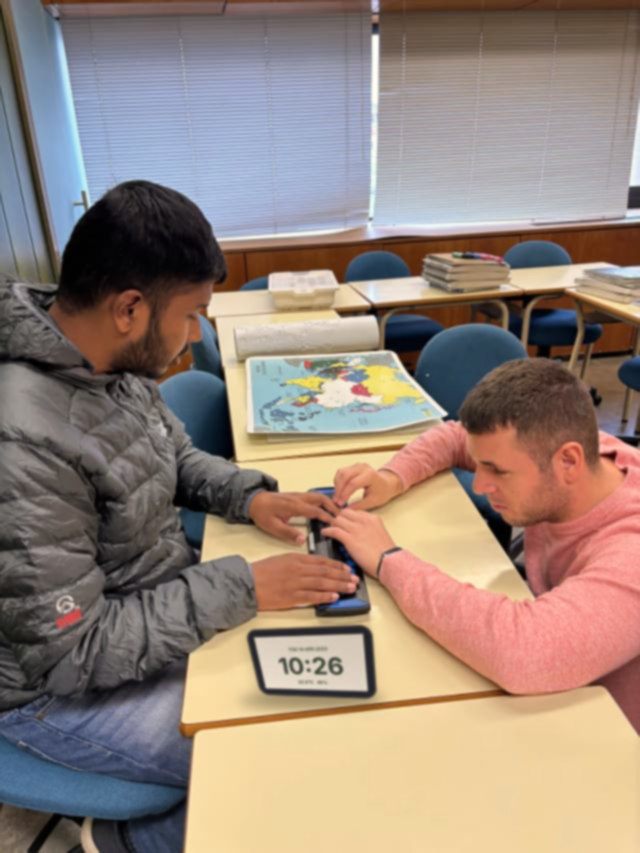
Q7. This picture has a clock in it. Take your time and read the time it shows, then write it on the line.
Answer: 10:26
